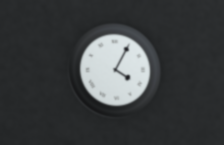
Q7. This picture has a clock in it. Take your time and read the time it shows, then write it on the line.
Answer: 4:05
